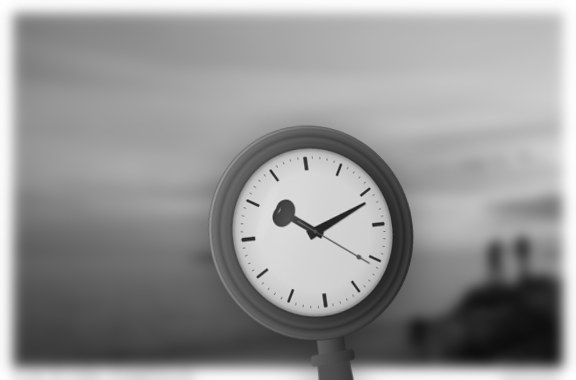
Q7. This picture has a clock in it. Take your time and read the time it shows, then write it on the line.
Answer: 10:11:21
